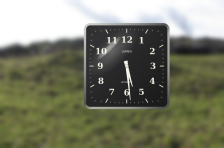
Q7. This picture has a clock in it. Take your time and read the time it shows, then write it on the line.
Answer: 5:29
